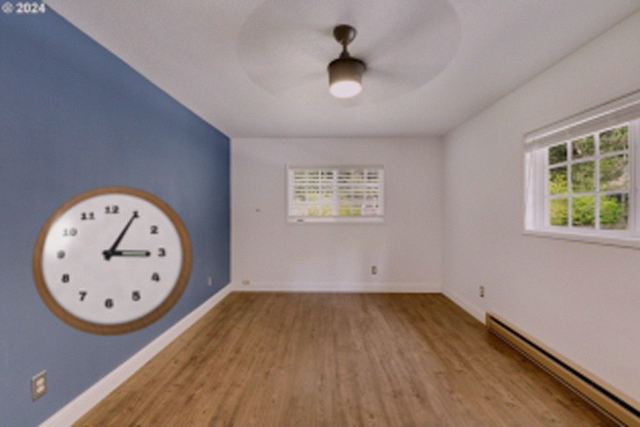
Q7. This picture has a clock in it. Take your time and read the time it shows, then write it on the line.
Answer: 3:05
